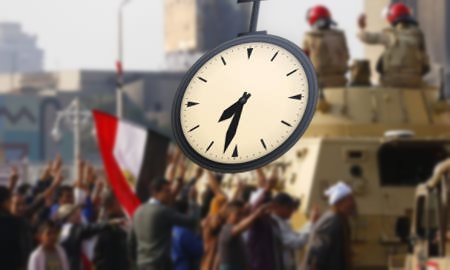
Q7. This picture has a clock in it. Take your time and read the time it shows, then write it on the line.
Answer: 7:32
